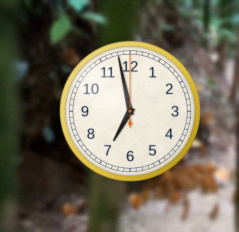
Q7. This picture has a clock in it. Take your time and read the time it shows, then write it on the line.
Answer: 6:58:00
